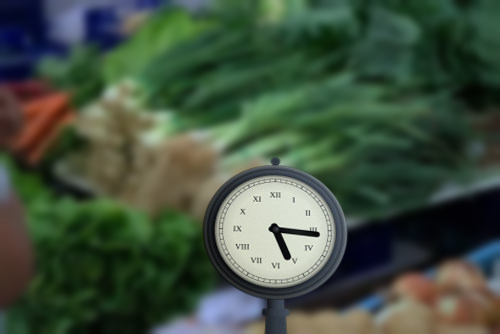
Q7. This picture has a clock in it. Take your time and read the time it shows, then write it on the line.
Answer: 5:16
